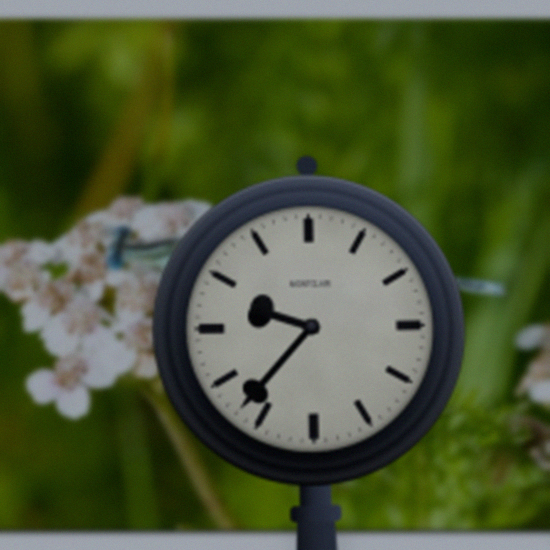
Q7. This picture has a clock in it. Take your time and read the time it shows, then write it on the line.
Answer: 9:37
